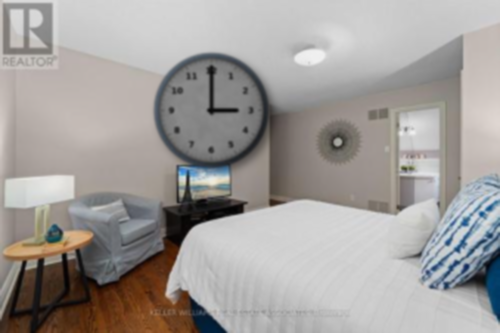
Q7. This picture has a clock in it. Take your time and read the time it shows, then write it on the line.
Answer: 3:00
